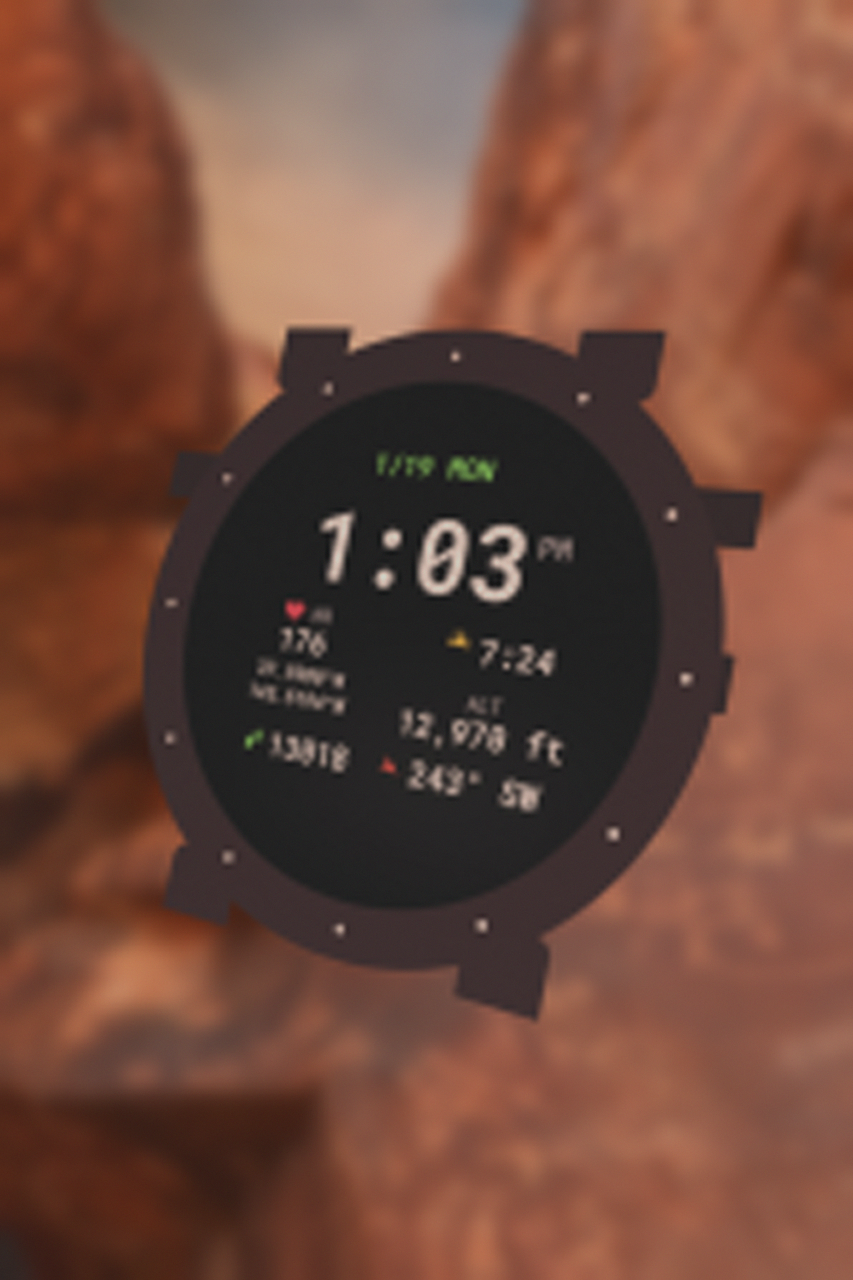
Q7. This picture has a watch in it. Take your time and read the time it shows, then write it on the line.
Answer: 1:03
